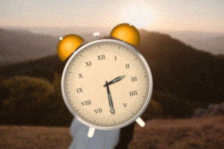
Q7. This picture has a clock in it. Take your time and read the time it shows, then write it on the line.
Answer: 2:30
